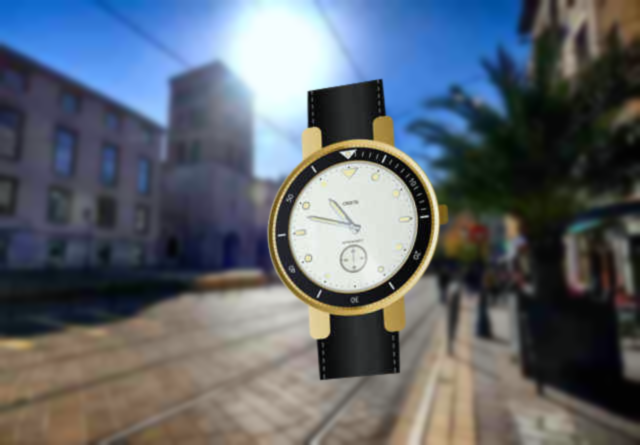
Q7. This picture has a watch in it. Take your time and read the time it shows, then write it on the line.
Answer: 10:48
